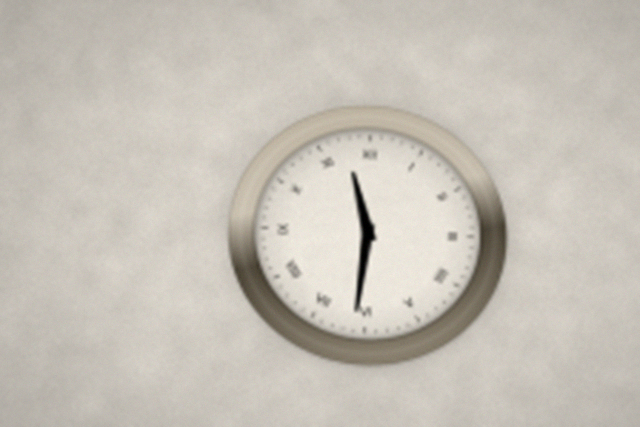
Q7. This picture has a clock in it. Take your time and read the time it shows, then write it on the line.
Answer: 11:31
